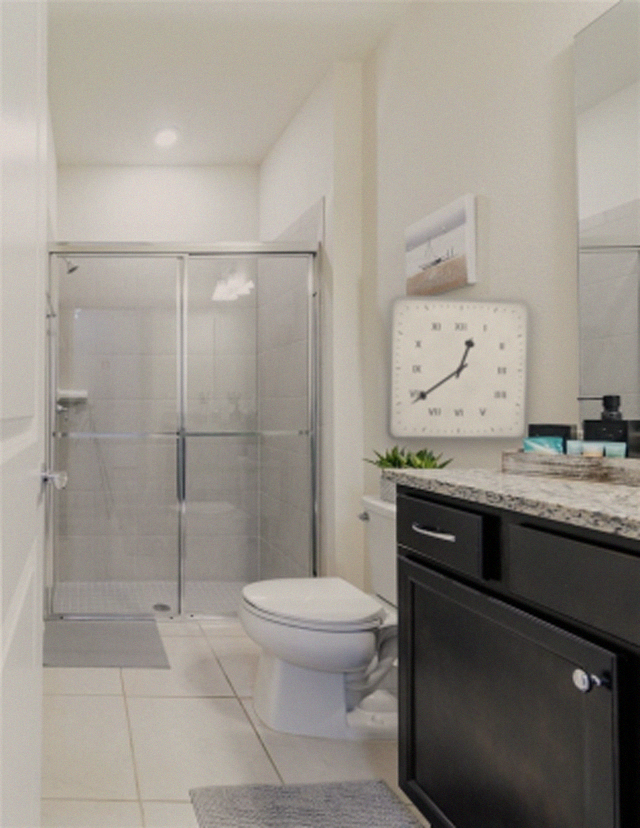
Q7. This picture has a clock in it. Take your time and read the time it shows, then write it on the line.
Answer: 12:39
